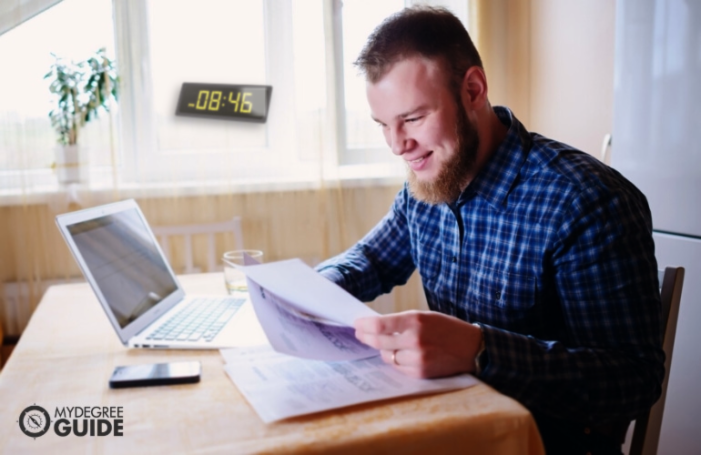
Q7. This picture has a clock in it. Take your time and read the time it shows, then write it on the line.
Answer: 8:46
